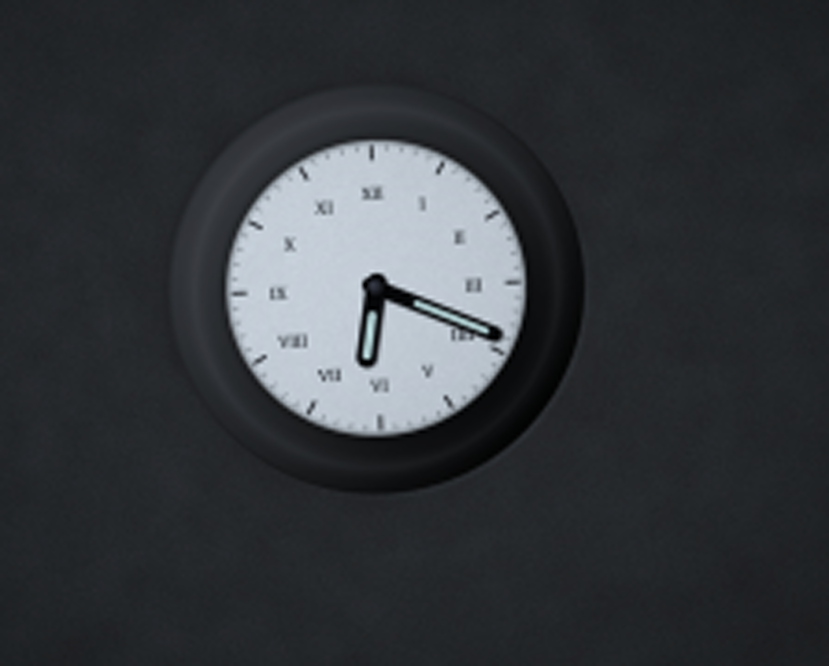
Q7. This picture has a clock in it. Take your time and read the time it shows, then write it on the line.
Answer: 6:19
